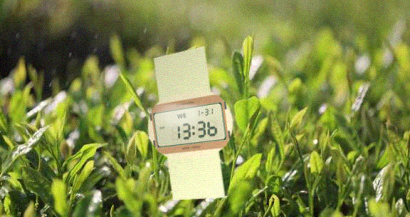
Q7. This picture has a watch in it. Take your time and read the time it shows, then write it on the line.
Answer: 13:36
